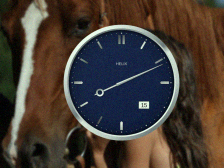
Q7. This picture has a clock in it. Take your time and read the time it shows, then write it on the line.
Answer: 8:11
